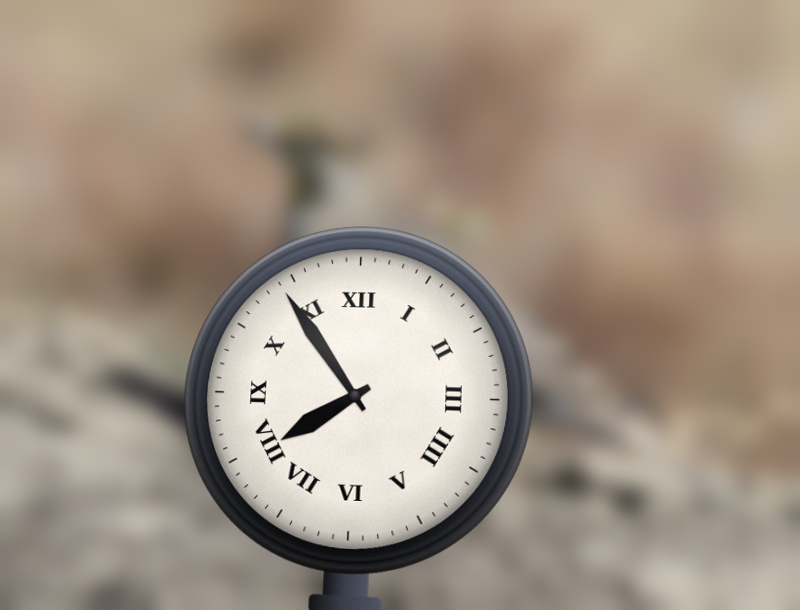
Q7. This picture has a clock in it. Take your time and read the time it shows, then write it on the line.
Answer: 7:54
